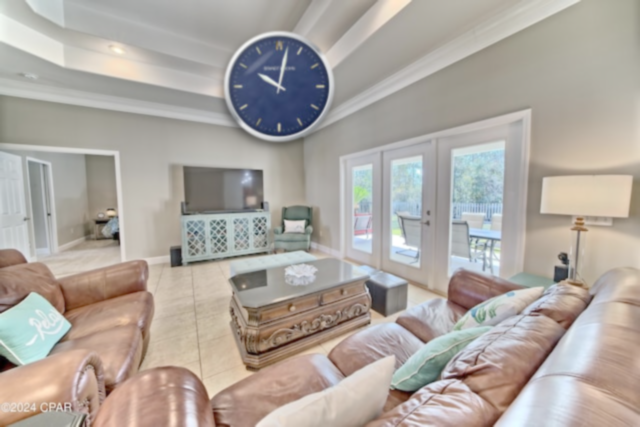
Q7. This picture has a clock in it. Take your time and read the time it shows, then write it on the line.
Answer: 10:02
